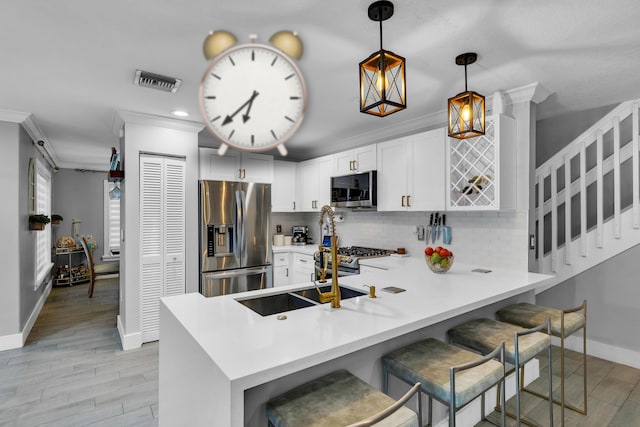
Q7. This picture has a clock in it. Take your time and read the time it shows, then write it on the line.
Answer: 6:38
